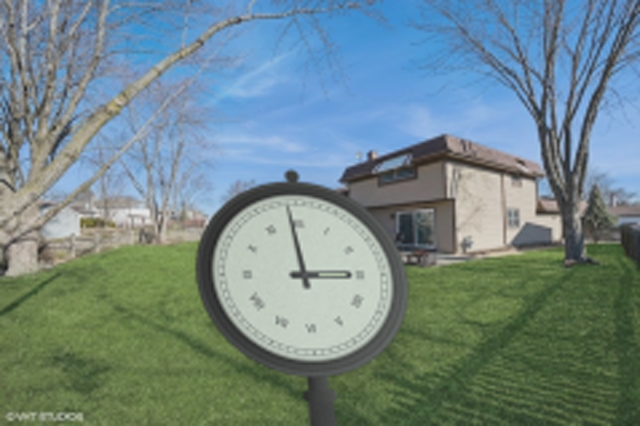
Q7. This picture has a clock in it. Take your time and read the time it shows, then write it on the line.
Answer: 2:59
